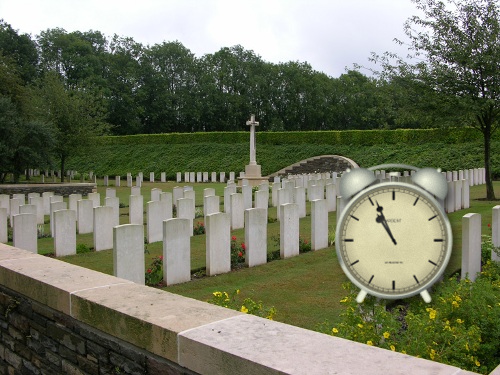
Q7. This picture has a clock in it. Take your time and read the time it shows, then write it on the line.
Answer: 10:56
